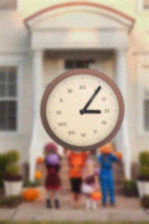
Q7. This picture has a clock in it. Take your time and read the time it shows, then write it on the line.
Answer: 3:06
